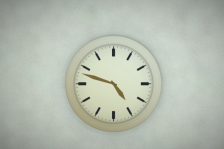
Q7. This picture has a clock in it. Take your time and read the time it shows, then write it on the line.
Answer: 4:48
